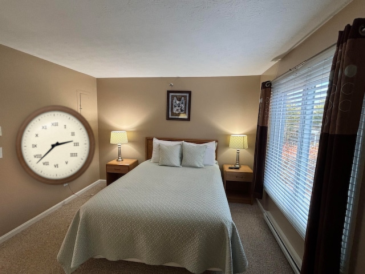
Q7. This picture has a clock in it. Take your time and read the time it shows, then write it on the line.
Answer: 2:38
